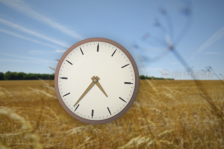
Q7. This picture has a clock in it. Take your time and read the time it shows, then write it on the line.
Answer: 4:36
